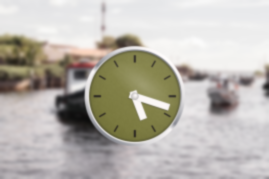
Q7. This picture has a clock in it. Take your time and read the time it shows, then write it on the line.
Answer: 5:18
